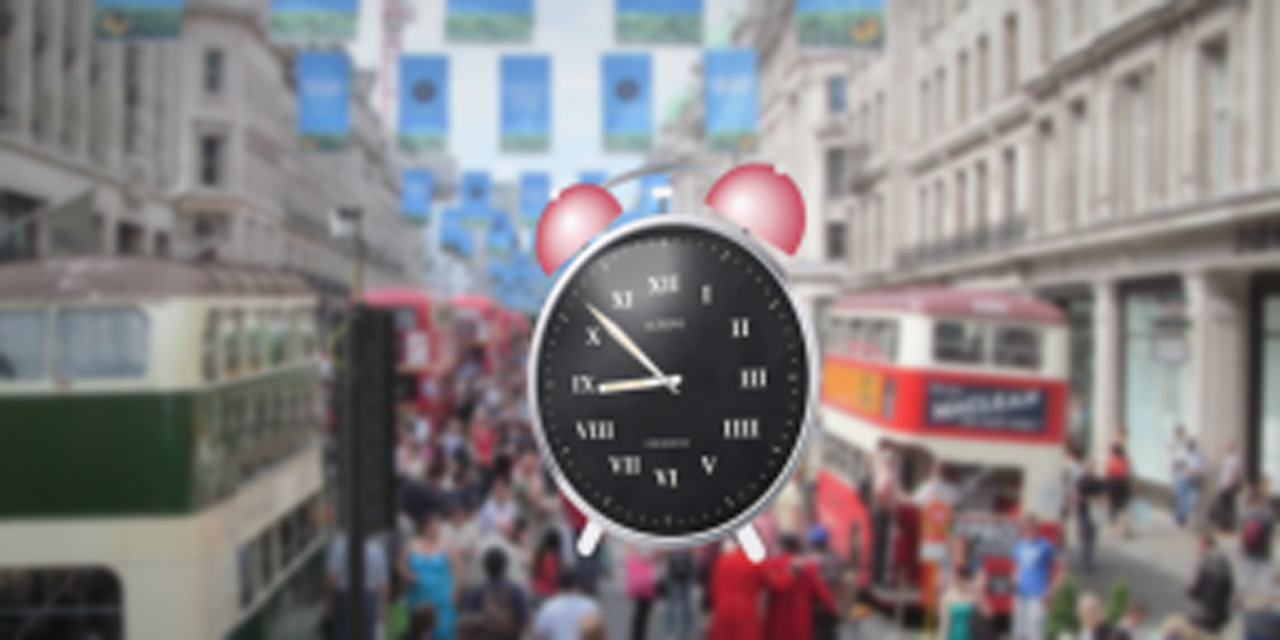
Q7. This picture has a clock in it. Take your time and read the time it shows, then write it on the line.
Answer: 8:52
